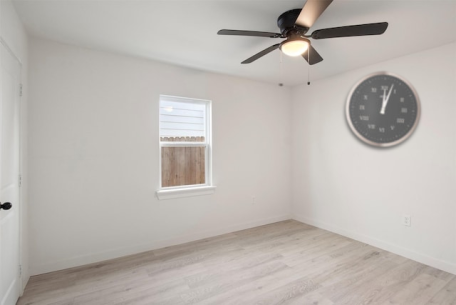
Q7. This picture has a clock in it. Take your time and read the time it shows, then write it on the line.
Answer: 12:03
